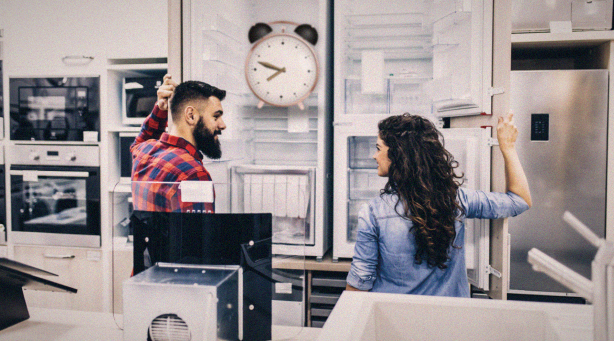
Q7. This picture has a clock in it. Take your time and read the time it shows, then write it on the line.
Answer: 7:48
